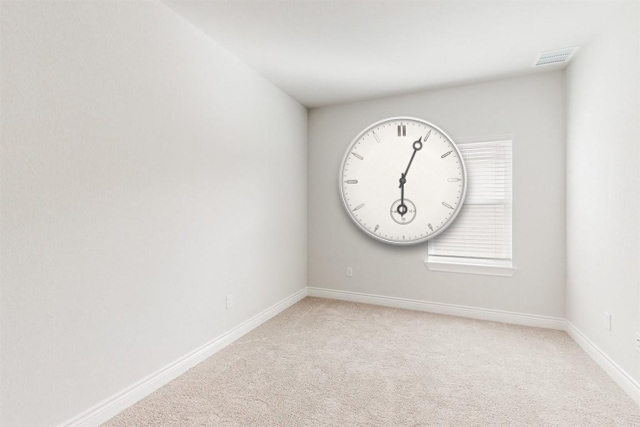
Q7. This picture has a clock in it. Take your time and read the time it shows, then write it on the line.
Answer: 6:04
